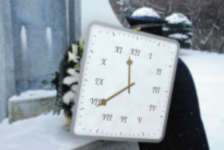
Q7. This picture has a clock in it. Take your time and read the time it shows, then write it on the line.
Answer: 11:39
